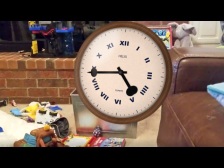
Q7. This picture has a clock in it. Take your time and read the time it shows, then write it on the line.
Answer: 4:44
